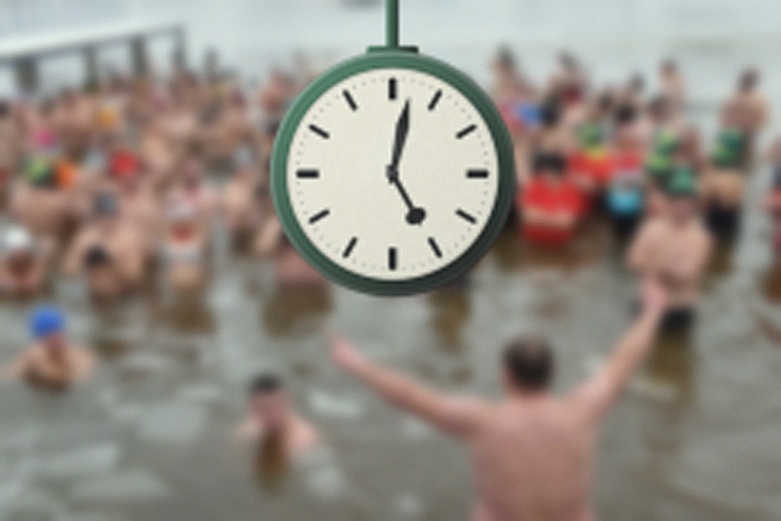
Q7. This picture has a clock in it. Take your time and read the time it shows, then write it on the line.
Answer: 5:02
